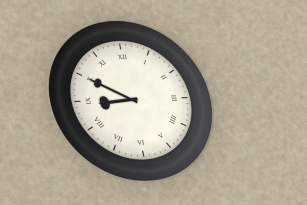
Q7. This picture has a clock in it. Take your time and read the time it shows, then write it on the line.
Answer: 8:50
